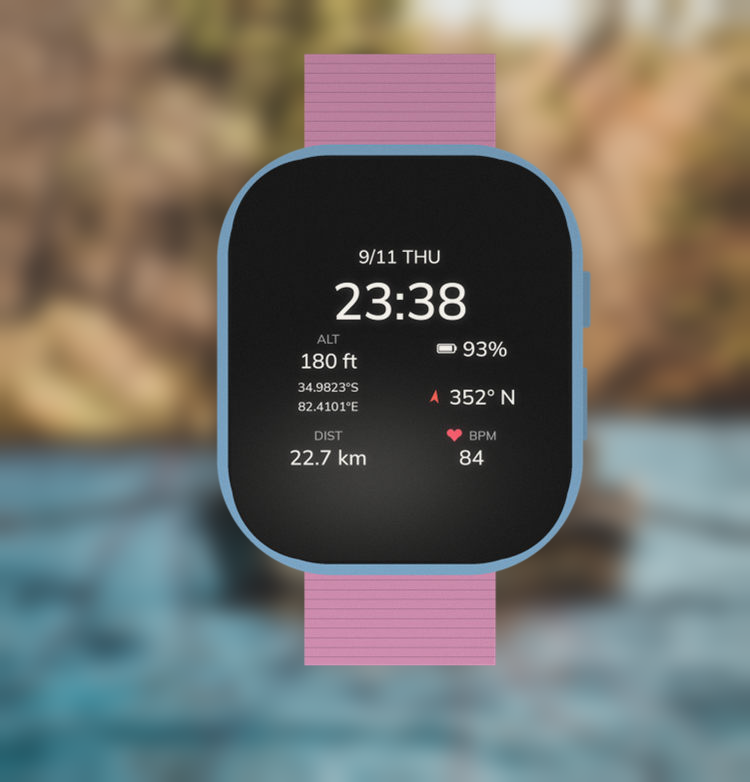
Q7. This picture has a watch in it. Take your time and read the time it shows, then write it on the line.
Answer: 23:38
